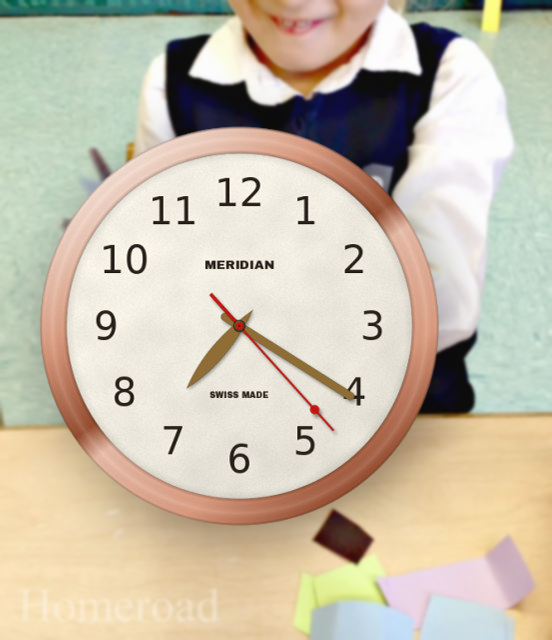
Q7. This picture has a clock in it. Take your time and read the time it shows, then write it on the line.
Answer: 7:20:23
